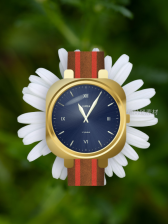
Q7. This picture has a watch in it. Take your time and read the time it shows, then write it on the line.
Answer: 11:05
